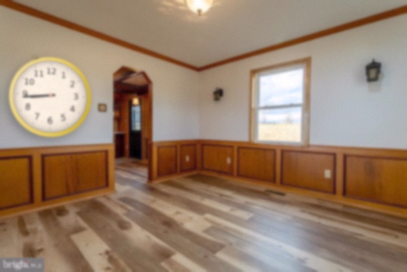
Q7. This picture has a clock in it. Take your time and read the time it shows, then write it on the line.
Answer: 8:44
